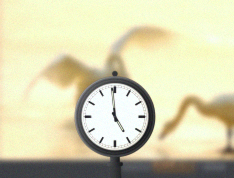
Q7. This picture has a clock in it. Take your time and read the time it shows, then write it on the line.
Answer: 4:59
